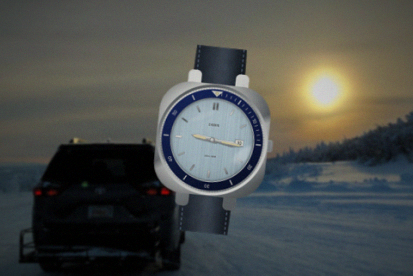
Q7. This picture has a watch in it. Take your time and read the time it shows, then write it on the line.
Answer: 9:16
